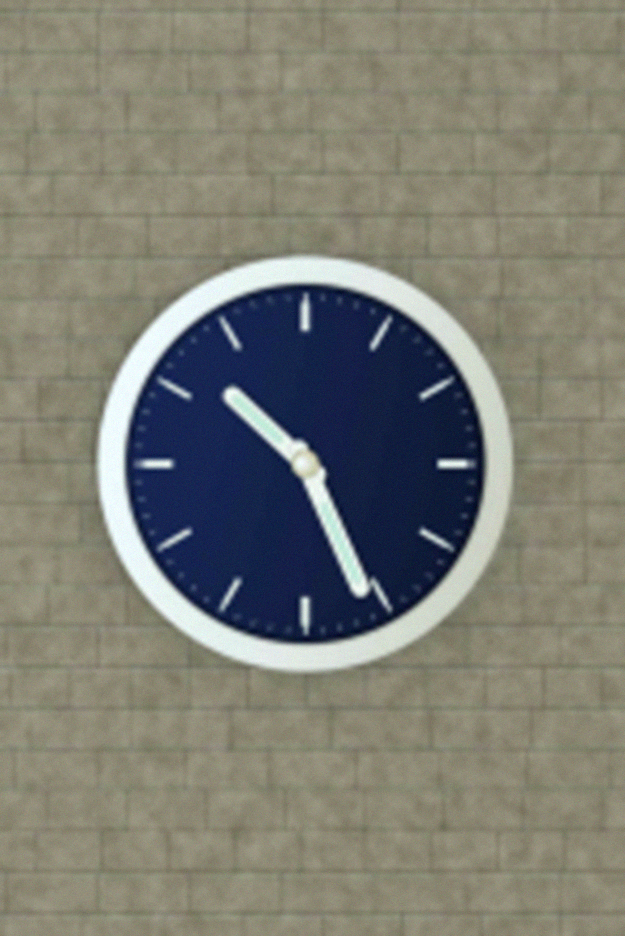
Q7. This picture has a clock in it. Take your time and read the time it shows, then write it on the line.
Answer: 10:26
